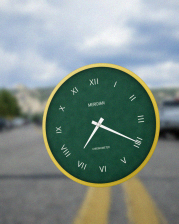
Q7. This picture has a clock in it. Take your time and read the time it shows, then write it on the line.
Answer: 7:20
